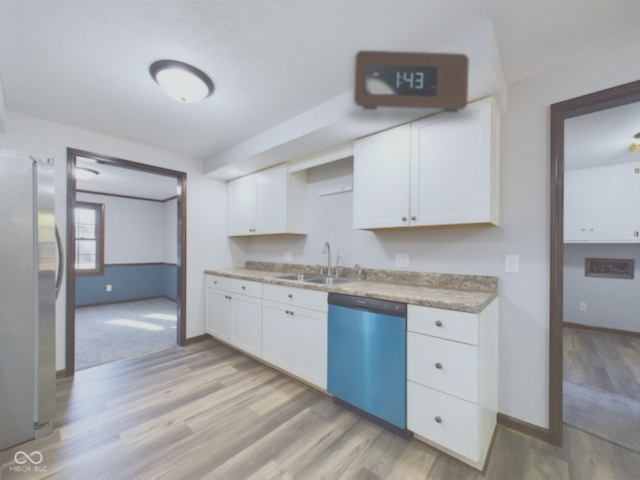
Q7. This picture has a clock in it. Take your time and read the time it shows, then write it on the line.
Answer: 1:43
